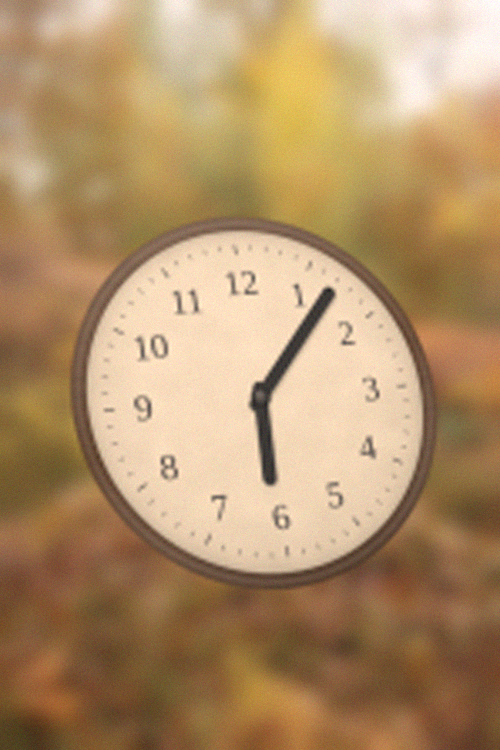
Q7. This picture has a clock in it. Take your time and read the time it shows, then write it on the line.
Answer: 6:07
